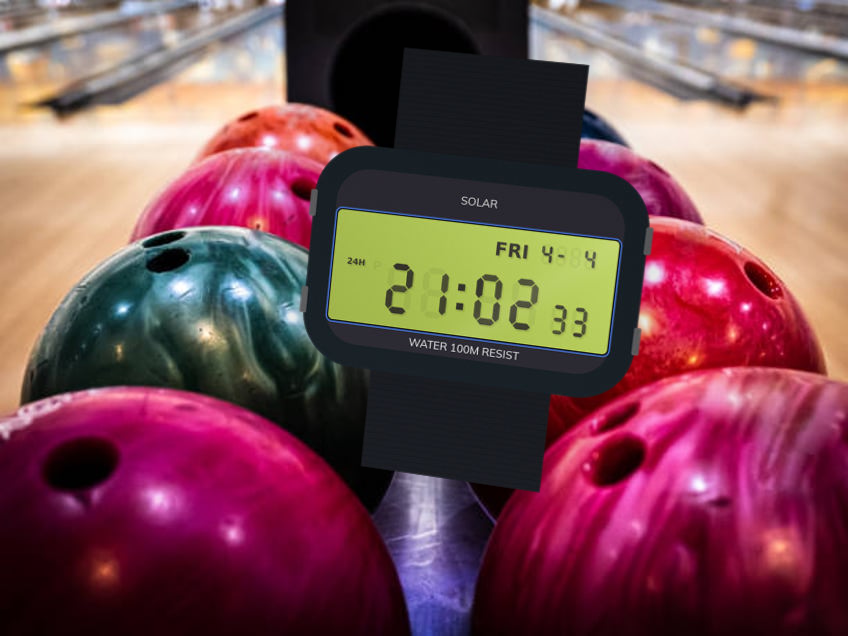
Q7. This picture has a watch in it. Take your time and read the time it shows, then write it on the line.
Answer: 21:02:33
